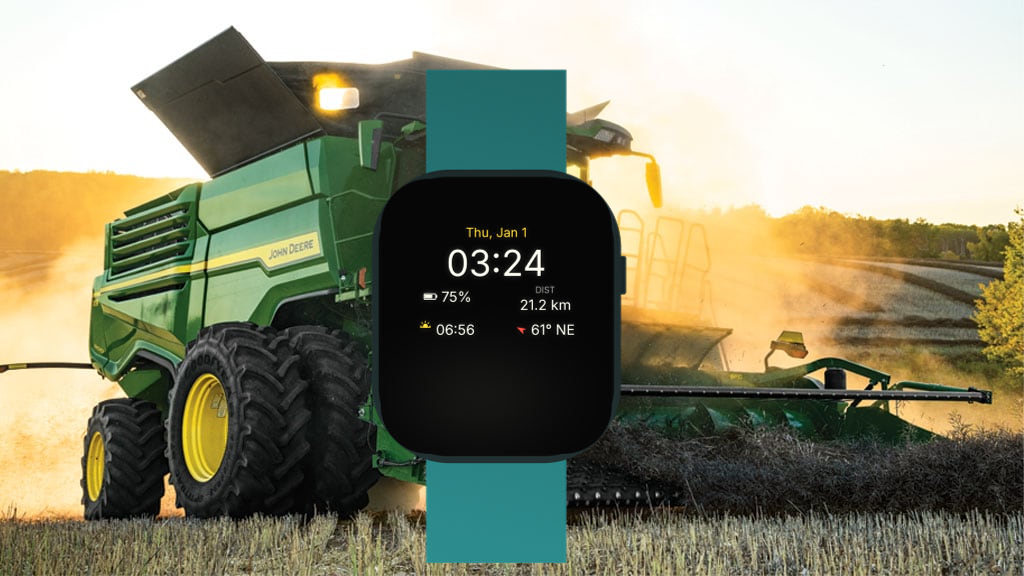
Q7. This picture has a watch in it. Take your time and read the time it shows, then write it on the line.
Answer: 3:24
